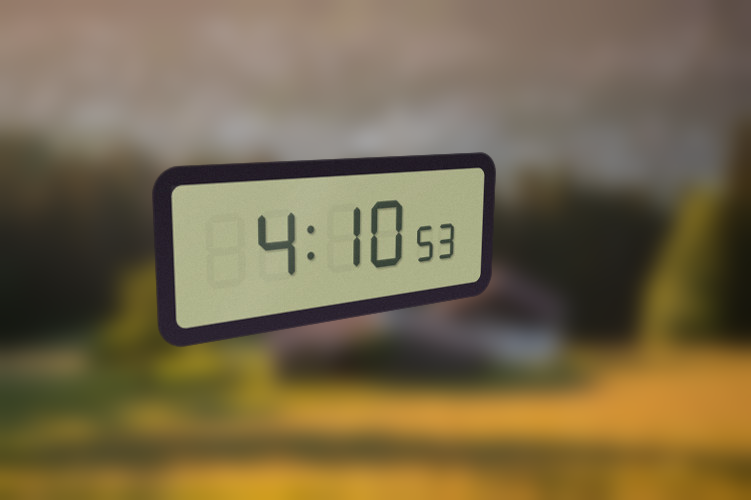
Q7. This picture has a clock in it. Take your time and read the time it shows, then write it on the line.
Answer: 4:10:53
